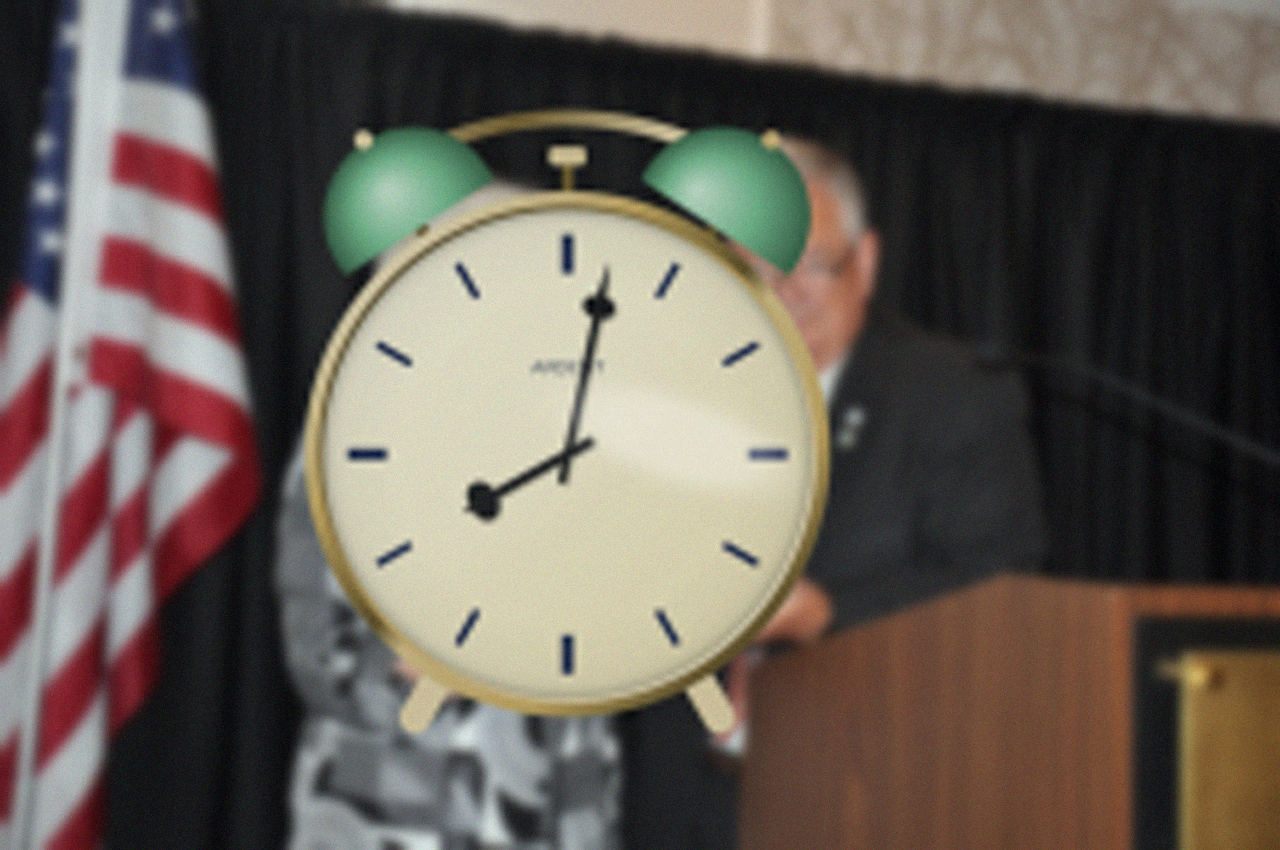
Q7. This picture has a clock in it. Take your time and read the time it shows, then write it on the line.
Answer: 8:02
